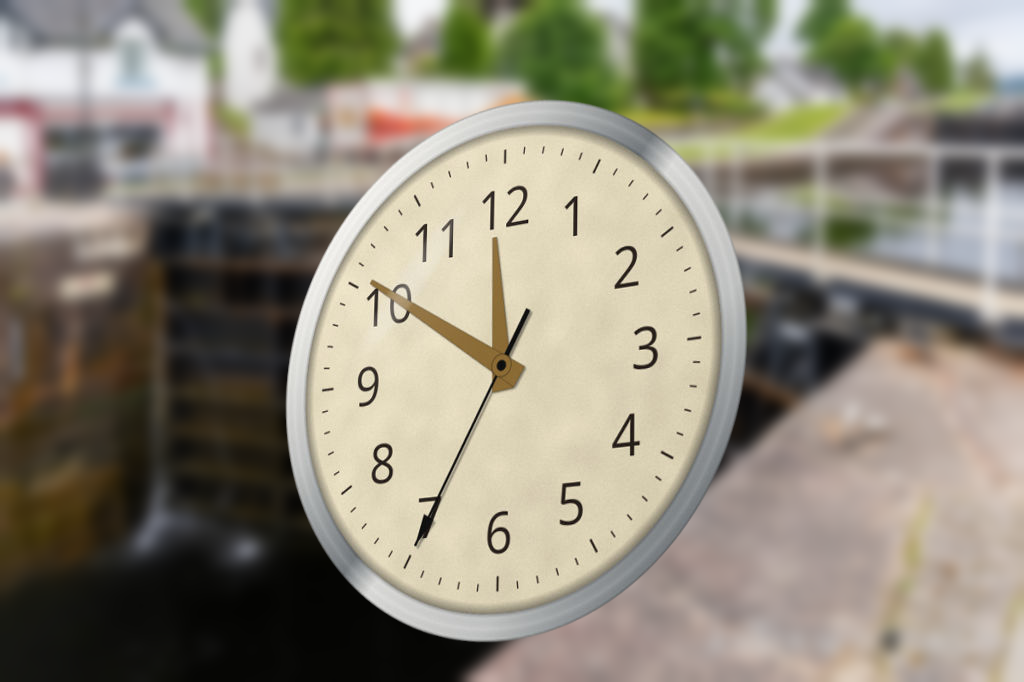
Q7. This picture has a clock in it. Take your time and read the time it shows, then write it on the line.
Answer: 11:50:35
